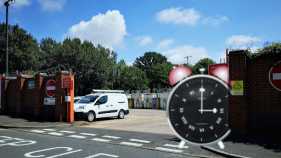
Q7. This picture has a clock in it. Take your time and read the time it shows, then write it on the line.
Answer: 3:00
